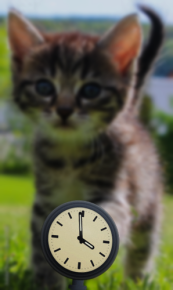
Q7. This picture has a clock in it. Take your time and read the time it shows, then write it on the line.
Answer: 3:59
